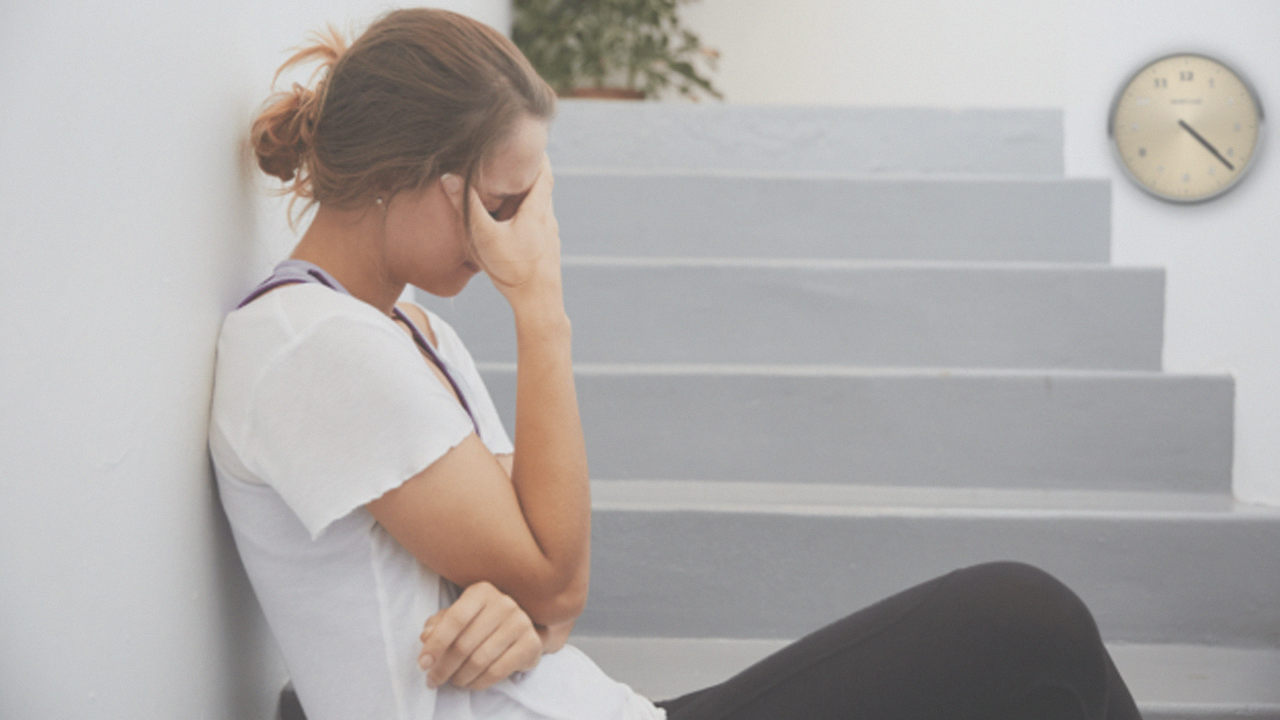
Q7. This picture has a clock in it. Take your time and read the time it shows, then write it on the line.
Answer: 4:22
